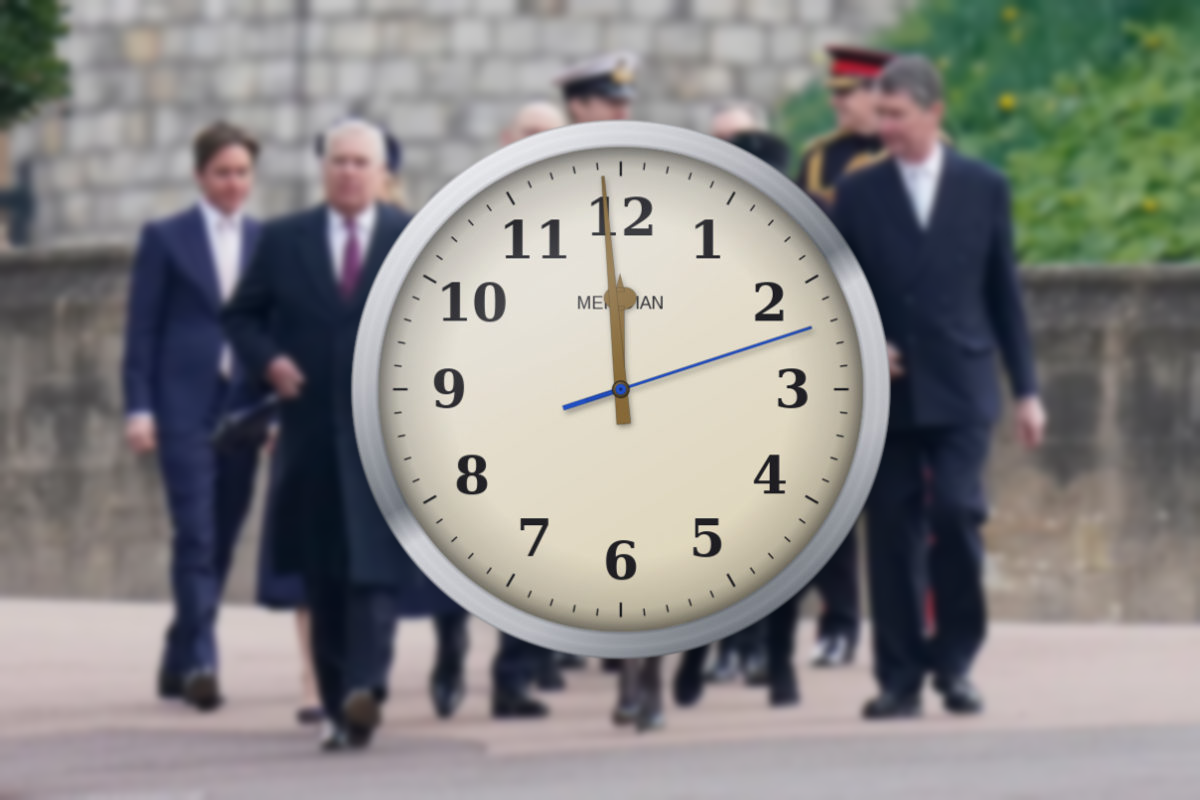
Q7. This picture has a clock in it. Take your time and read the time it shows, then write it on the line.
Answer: 11:59:12
